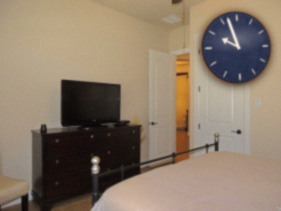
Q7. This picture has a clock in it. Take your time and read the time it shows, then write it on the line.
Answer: 9:57
